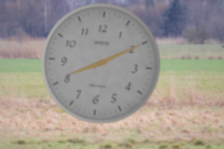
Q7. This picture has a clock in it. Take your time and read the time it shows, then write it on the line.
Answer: 8:10
